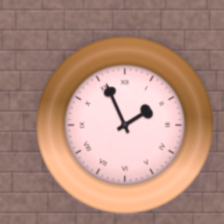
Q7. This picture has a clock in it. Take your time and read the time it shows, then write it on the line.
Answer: 1:56
